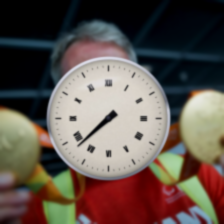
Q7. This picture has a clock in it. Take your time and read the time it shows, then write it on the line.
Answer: 7:38
